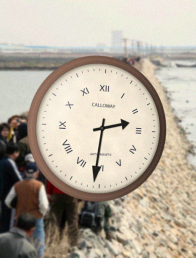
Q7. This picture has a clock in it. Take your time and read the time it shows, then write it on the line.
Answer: 2:31
